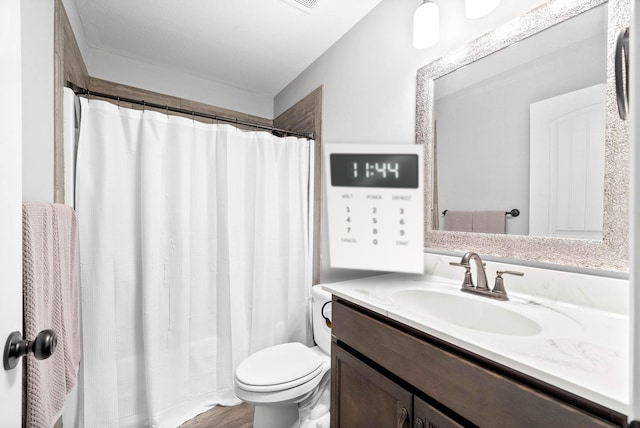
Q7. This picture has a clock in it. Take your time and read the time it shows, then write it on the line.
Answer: 11:44
